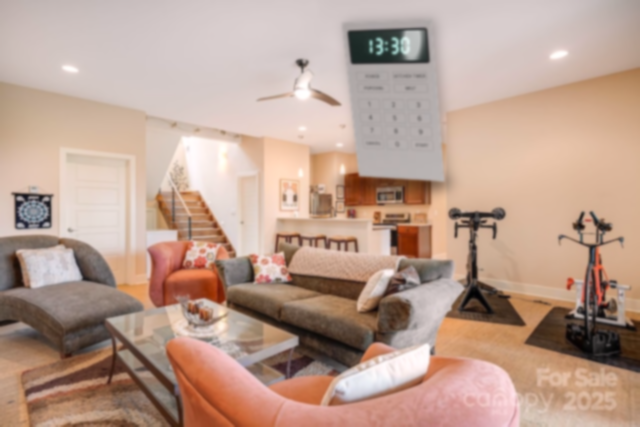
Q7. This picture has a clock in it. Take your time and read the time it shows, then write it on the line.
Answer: 13:30
